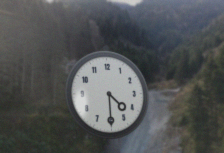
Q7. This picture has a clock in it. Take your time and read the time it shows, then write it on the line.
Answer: 4:30
